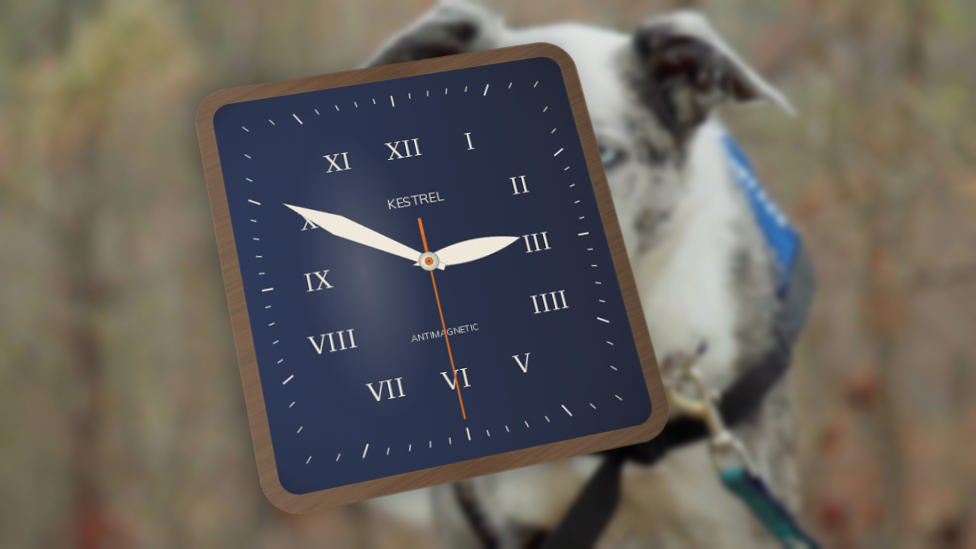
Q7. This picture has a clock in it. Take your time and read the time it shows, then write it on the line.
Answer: 2:50:30
